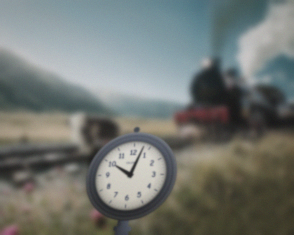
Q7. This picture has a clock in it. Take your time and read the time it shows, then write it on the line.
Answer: 10:03
